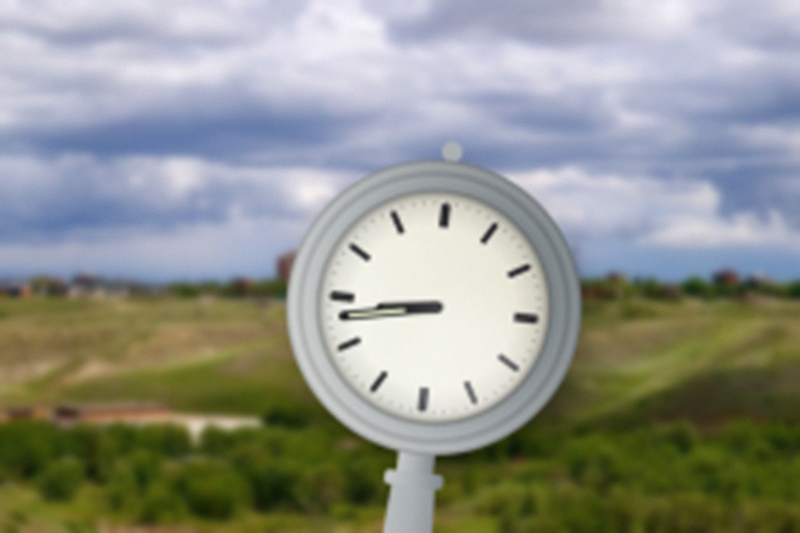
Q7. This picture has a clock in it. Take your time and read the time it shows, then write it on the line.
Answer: 8:43
